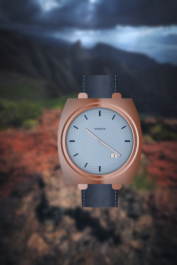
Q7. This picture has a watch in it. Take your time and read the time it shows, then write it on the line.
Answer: 10:21
